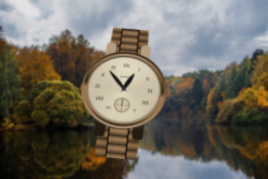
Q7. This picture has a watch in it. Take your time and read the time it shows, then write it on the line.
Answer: 12:53
